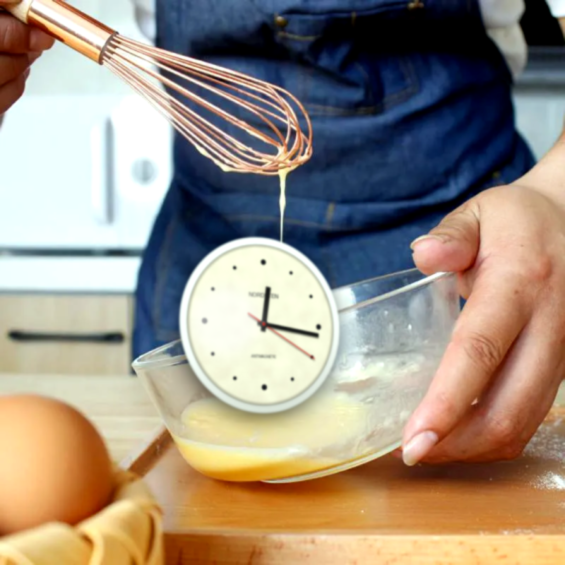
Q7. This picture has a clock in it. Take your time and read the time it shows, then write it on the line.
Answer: 12:16:20
